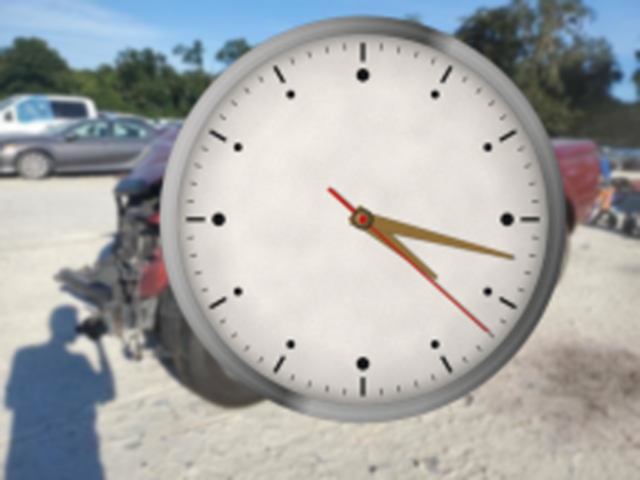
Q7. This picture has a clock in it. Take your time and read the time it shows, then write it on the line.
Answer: 4:17:22
